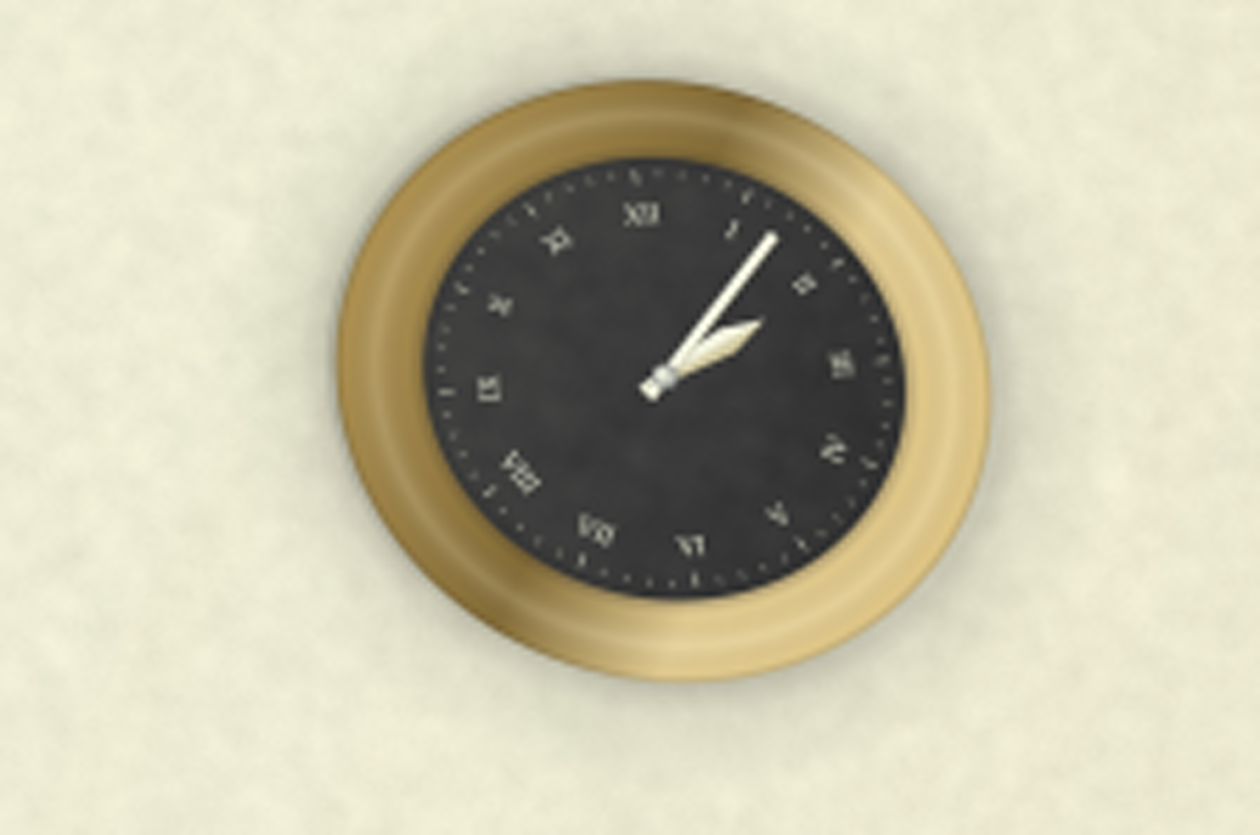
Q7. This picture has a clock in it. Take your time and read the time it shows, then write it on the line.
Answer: 2:07
